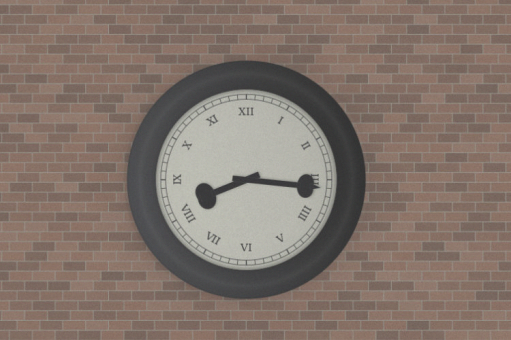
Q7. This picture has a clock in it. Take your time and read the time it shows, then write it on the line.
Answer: 8:16
